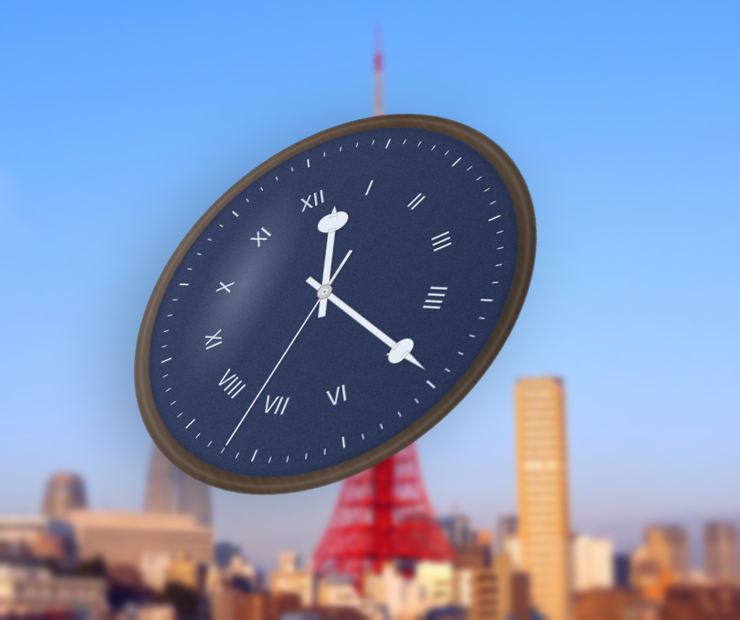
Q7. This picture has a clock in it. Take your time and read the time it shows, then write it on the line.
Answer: 12:24:37
